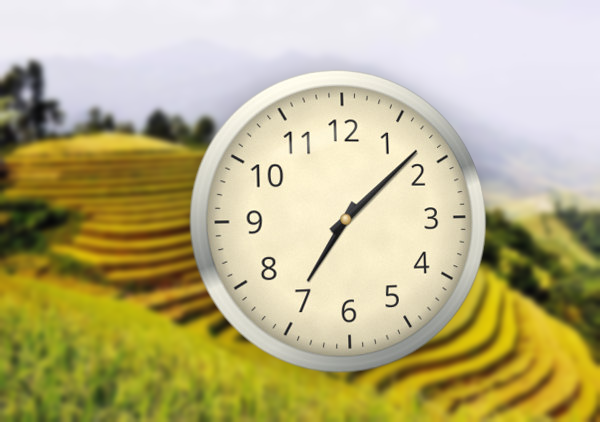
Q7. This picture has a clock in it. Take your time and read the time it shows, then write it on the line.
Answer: 7:08
